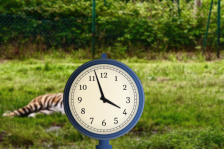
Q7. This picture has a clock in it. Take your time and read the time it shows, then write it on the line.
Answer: 3:57
